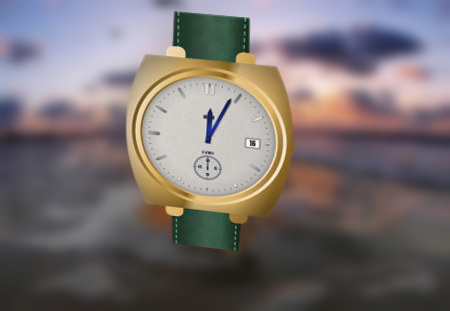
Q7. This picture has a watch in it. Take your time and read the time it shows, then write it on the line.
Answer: 12:04
